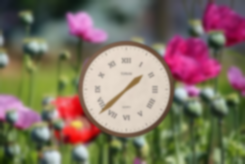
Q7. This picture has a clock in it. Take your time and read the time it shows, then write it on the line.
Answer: 1:38
